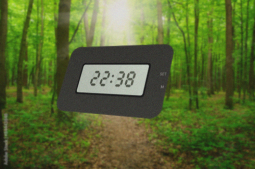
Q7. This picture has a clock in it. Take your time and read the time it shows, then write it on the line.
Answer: 22:38
